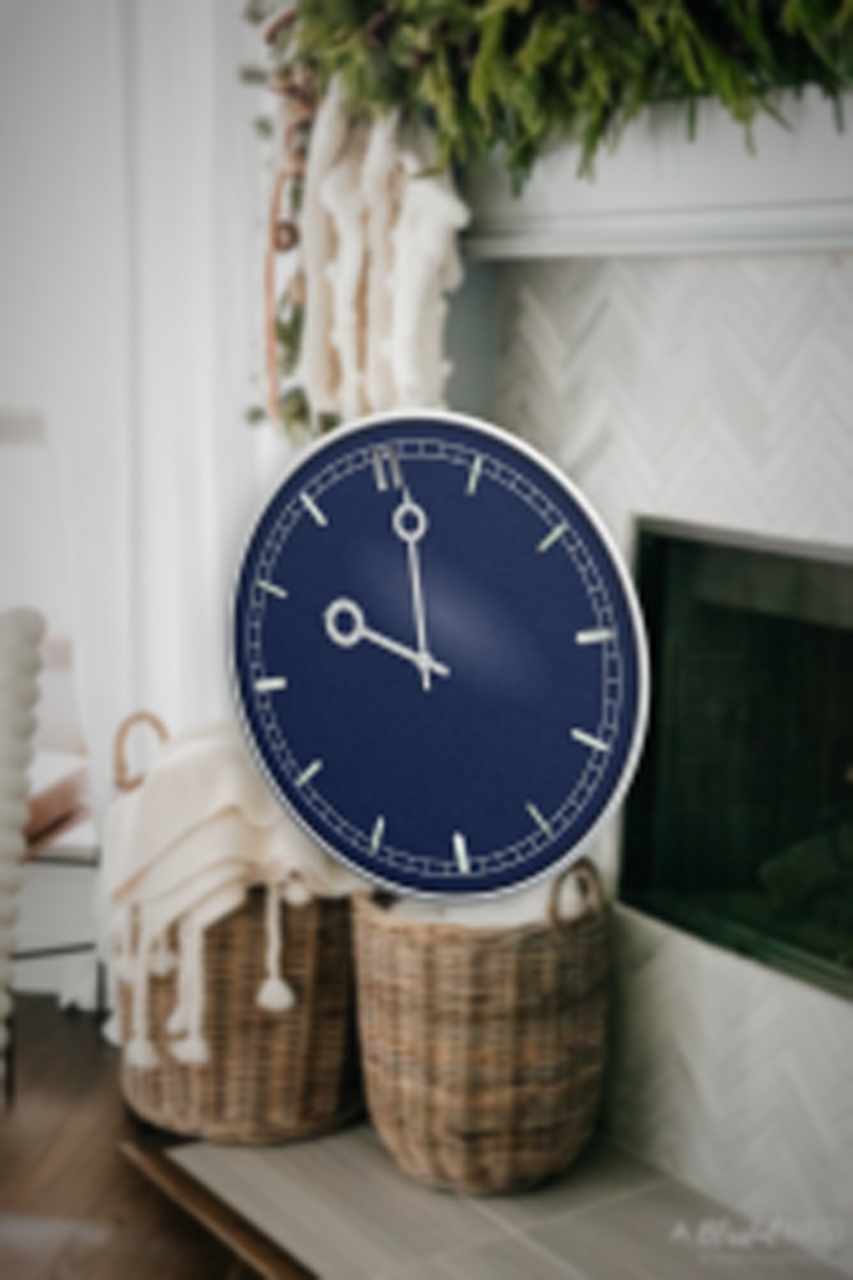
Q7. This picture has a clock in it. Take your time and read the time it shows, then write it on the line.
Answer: 10:01
